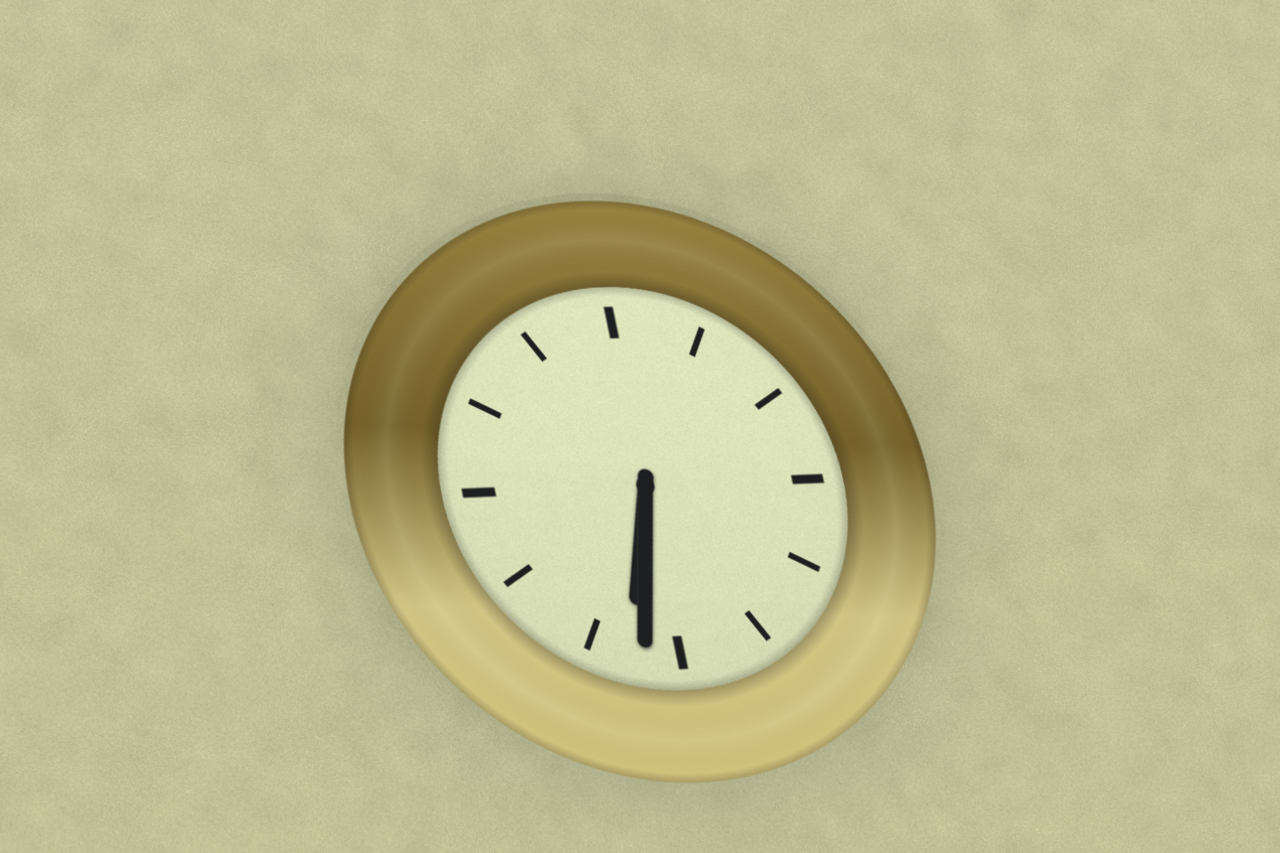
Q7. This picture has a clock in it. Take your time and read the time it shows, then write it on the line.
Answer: 6:32
